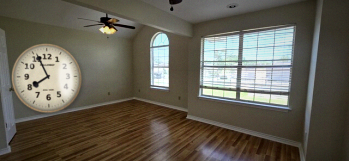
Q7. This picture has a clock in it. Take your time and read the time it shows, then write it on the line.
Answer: 7:56
